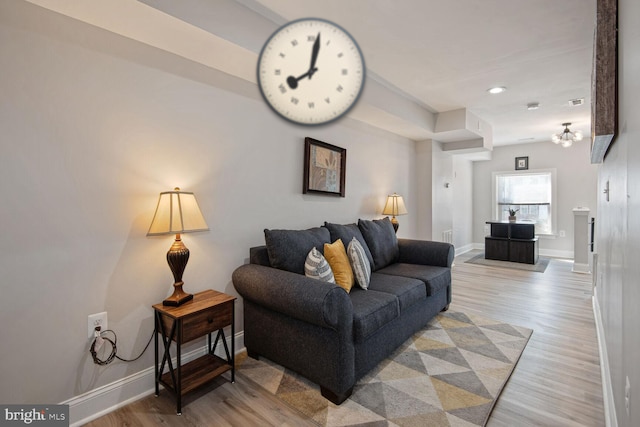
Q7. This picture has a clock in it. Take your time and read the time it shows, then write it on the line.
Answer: 8:02
